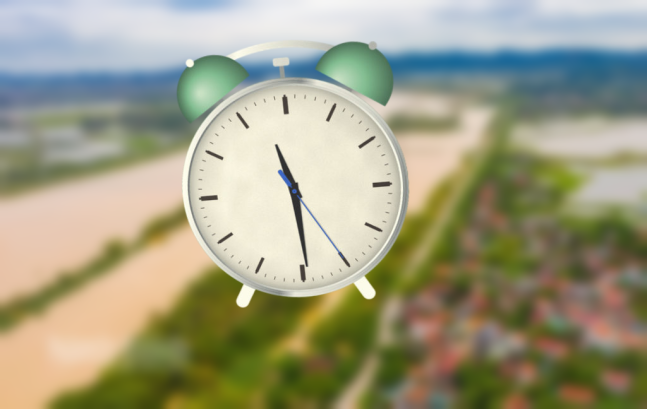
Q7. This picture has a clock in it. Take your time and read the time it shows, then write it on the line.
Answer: 11:29:25
